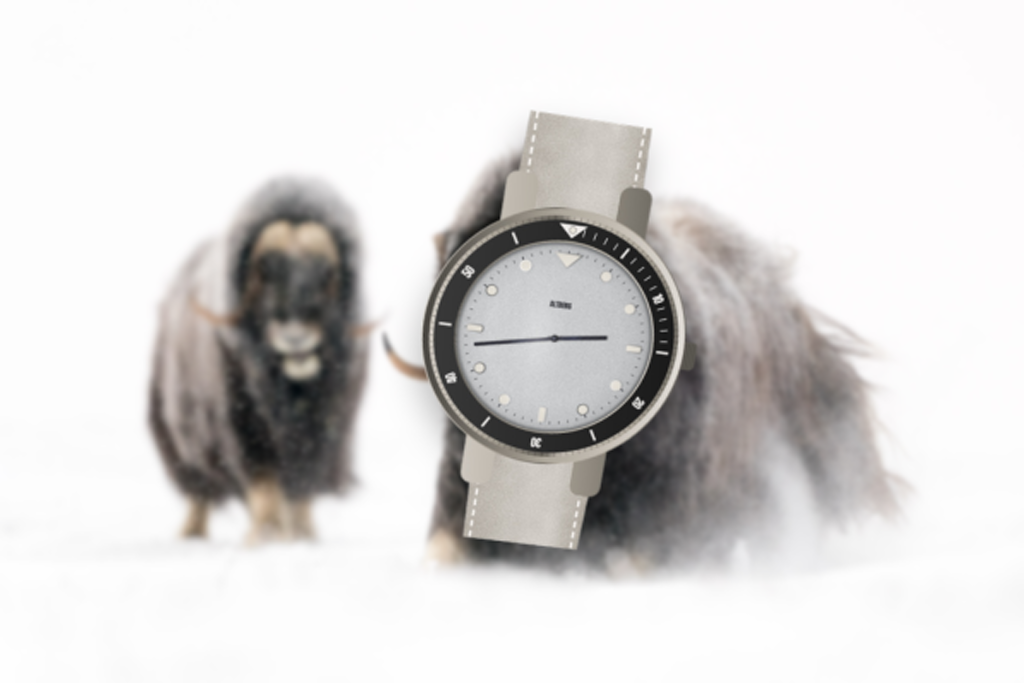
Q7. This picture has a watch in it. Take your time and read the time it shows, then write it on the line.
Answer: 2:43
